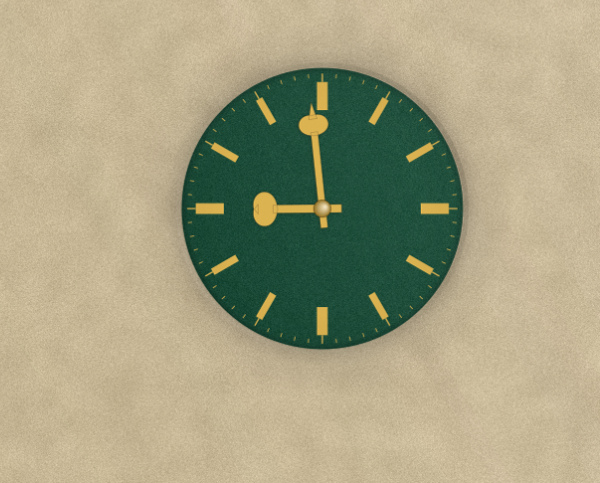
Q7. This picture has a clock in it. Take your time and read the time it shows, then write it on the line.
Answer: 8:59
